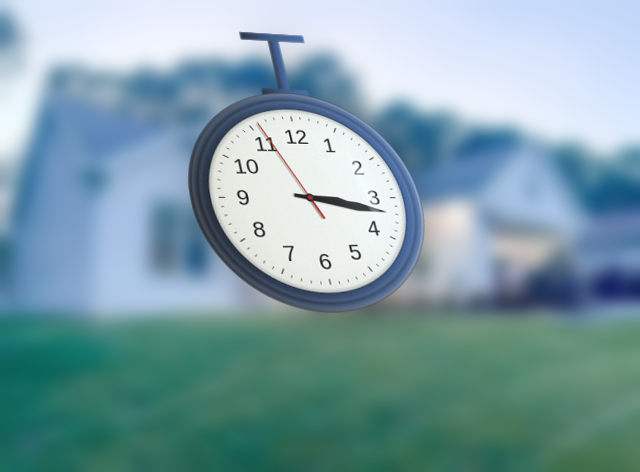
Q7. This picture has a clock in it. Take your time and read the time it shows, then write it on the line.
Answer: 3:16:56
